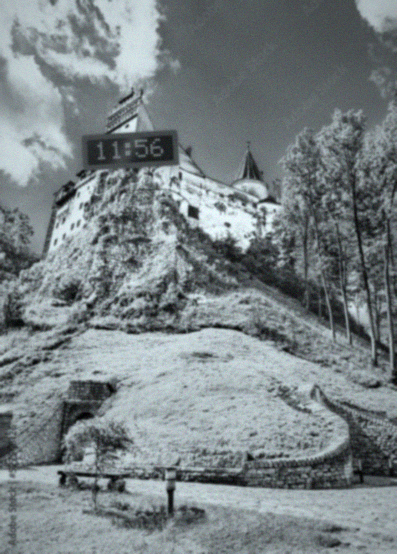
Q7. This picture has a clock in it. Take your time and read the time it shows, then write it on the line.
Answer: 11:56
